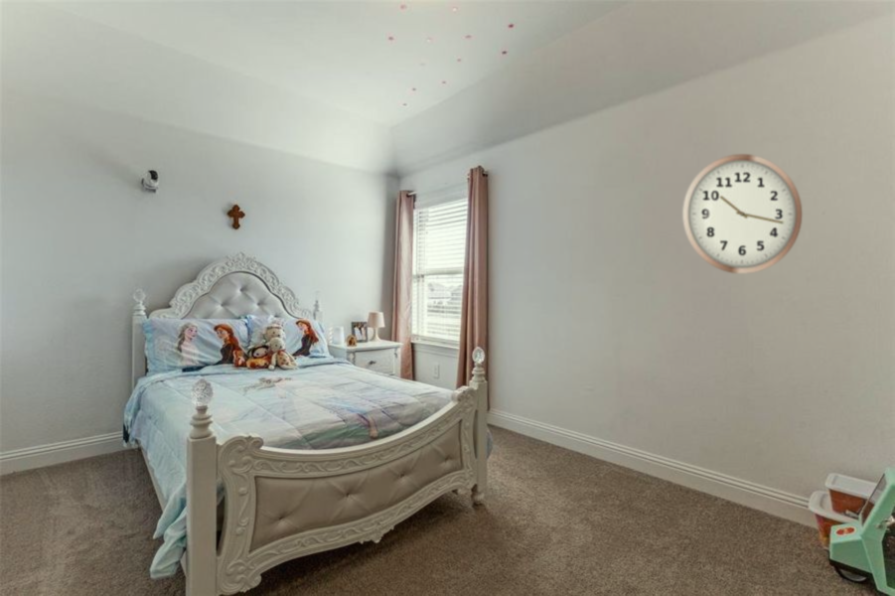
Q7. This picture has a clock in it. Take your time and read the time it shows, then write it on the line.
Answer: 10:17
